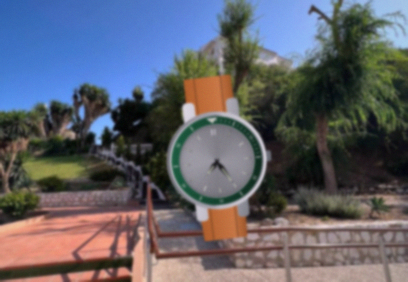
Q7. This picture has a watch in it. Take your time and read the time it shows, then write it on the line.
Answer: 7:25
